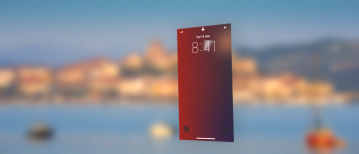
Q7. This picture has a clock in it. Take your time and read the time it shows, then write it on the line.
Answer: 8:41
